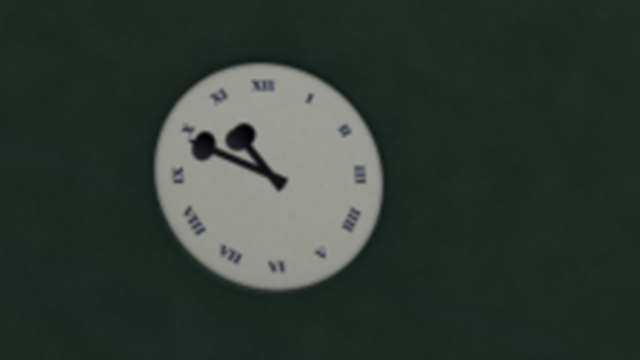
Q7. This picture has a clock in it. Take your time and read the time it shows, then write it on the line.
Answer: 10:49
